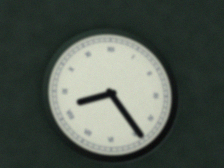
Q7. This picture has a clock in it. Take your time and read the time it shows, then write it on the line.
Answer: 8:24
